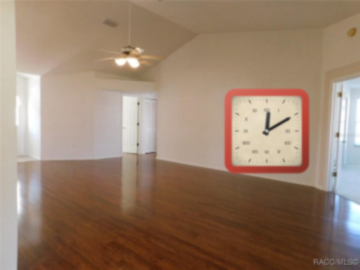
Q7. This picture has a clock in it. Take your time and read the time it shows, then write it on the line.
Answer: 12:10
